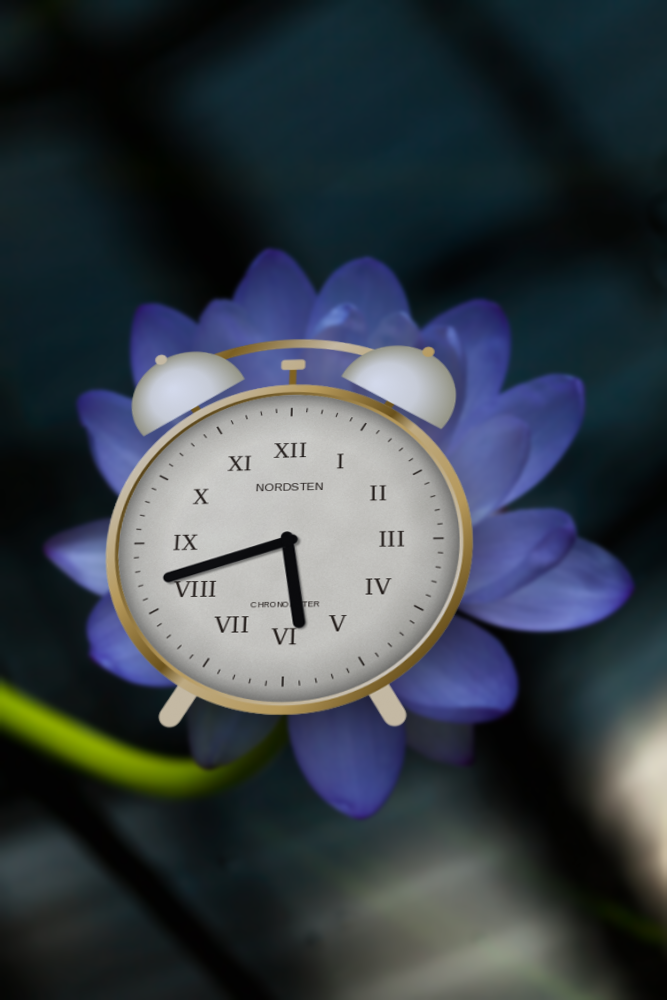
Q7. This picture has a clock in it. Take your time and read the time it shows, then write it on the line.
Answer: 5:42
